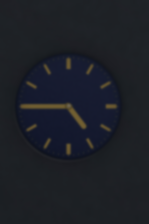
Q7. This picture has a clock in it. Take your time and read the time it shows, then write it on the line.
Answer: 4:45
